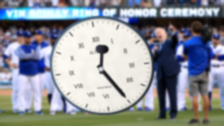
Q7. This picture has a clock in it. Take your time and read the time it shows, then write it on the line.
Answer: 12:25
